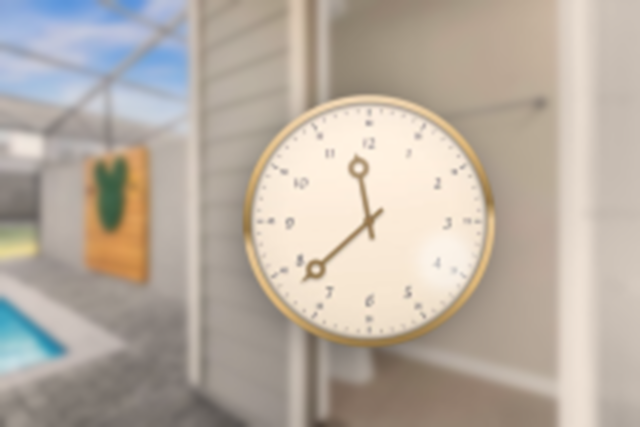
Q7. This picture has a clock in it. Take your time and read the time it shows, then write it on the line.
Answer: 11:38
